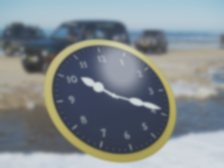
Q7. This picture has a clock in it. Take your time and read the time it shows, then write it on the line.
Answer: 10:19
